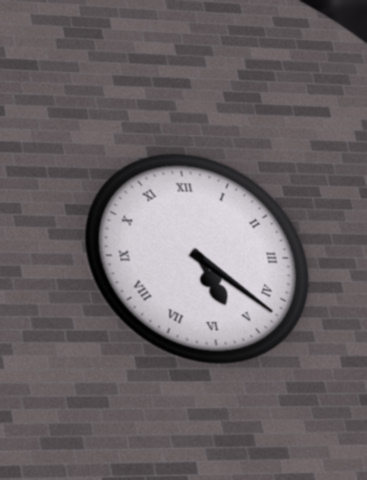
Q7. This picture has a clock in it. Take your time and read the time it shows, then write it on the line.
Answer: 5:22
